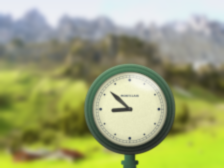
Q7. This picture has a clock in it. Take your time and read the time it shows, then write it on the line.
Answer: 8:52
